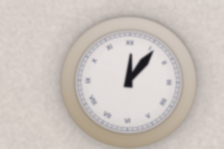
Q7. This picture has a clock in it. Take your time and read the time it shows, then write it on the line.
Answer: 12:06
